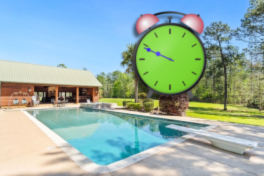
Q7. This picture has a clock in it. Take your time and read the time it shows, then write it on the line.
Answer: 9:49
